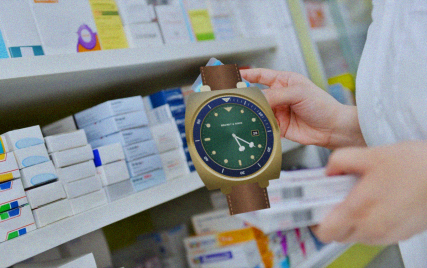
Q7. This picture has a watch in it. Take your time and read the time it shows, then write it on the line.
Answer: 5:21
